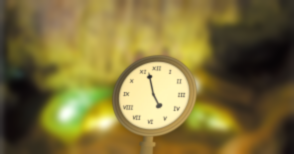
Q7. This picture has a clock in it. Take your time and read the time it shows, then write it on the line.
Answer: 4:57
